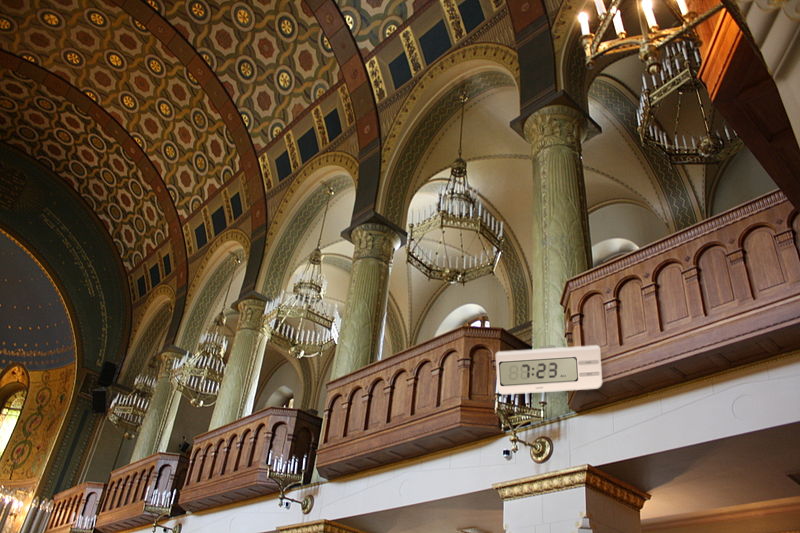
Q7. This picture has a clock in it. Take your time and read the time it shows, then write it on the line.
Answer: 7:23
